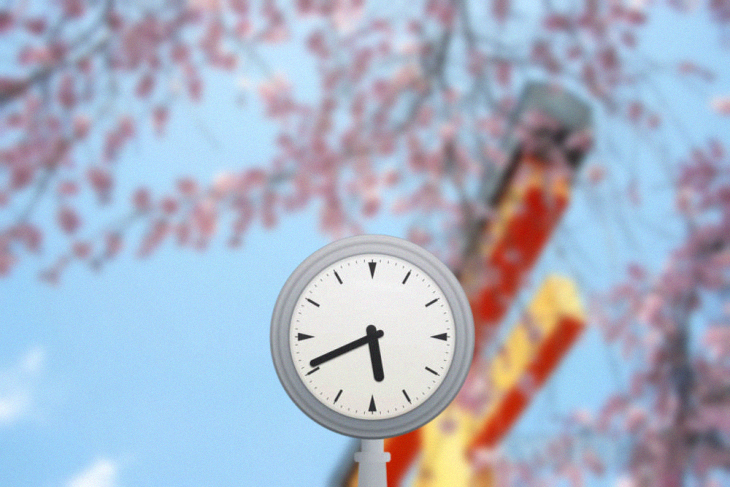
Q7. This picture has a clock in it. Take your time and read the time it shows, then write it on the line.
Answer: 5:41
